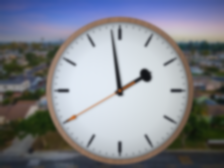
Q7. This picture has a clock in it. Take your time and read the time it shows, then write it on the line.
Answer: 1:58:40
